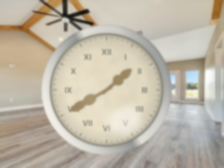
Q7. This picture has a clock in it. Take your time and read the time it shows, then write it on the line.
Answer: 1:40
